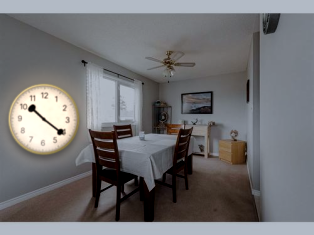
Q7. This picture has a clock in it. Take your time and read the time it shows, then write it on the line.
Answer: 10:21
